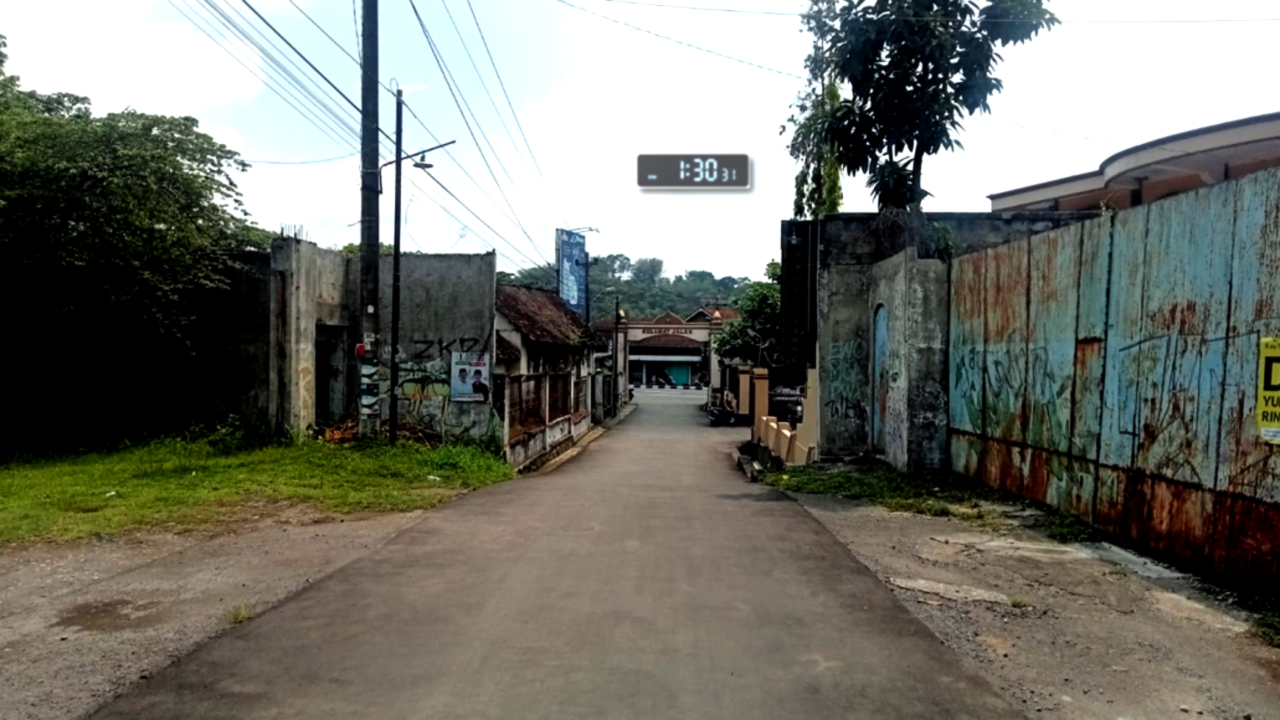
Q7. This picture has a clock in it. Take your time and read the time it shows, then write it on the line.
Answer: 1:30
